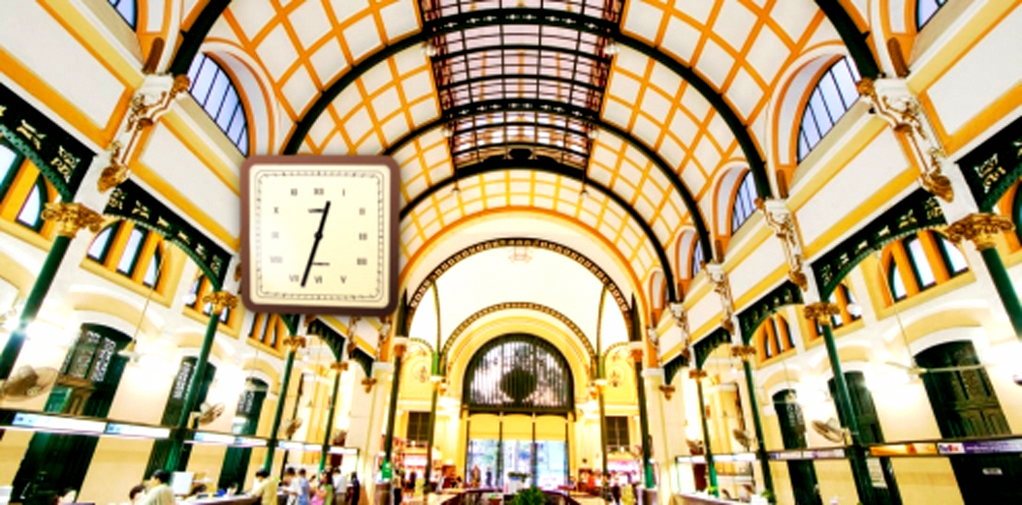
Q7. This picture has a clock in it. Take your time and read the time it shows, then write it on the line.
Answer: 12:33
